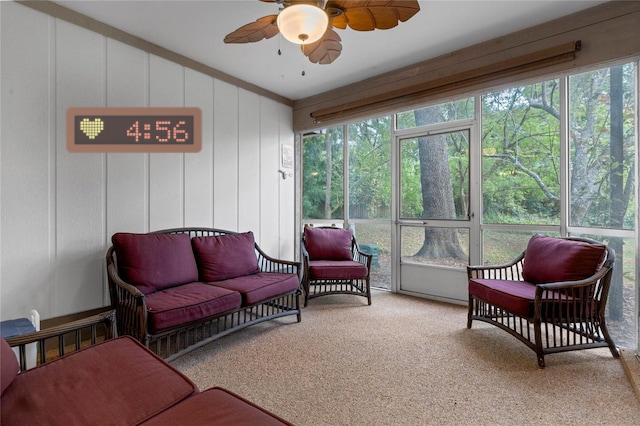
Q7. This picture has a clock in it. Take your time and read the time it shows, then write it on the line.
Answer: 4:56
